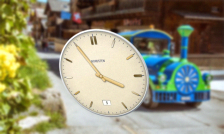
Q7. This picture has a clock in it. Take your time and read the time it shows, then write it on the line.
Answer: 3:55
